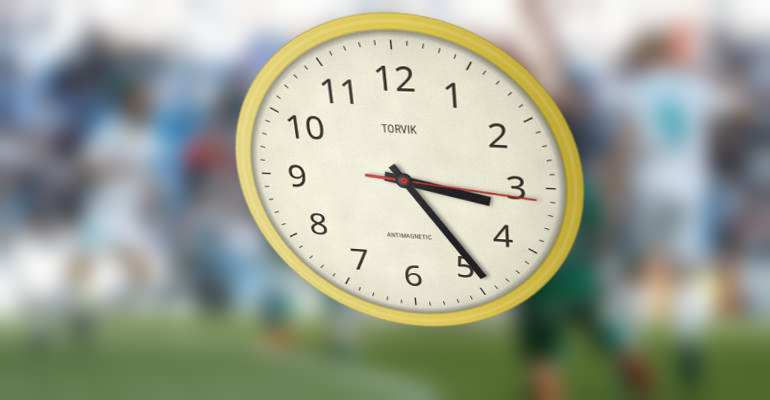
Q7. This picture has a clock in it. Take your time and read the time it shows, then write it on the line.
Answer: 3:24:16
